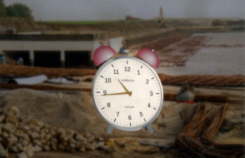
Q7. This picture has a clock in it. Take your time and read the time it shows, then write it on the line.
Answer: 10:44
